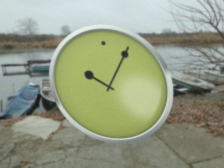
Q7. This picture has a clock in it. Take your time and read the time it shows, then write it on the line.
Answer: 10:05
